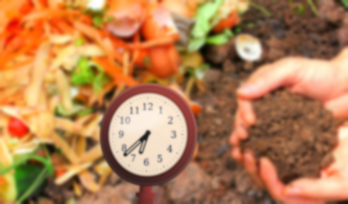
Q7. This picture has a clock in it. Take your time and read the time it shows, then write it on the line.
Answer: 6:38
